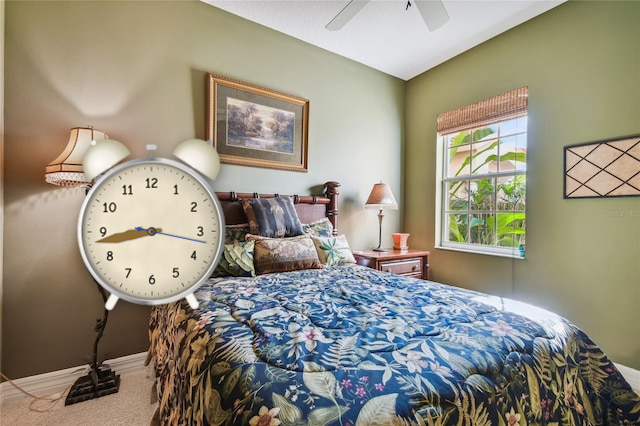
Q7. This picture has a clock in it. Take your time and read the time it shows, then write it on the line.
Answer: 8:43:17
